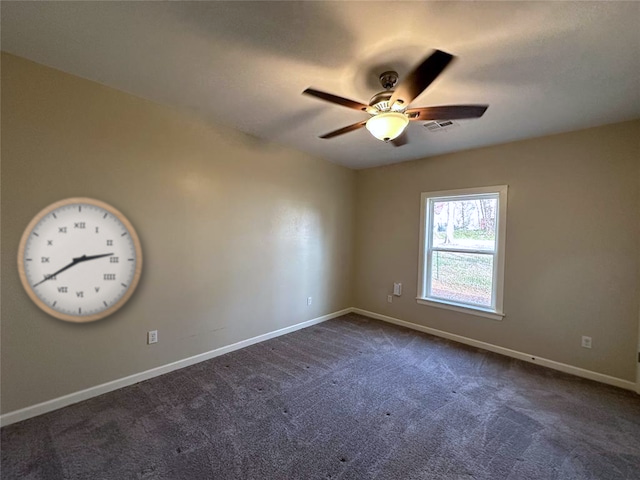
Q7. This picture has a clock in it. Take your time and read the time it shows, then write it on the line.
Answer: 2:40
